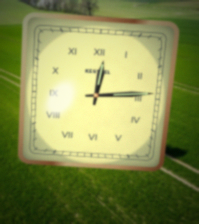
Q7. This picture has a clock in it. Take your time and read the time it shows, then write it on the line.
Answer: 12:14
